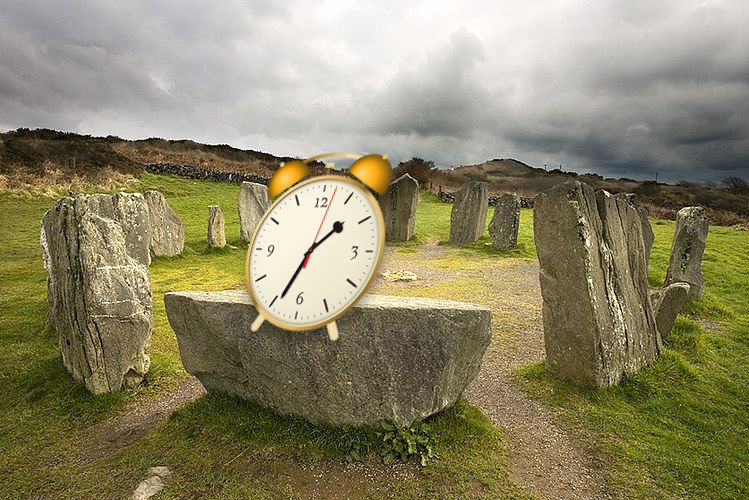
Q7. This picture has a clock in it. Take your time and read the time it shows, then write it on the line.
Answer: 1:34:02
